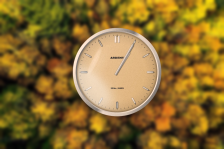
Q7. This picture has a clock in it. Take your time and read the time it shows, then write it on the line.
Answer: 1:05
